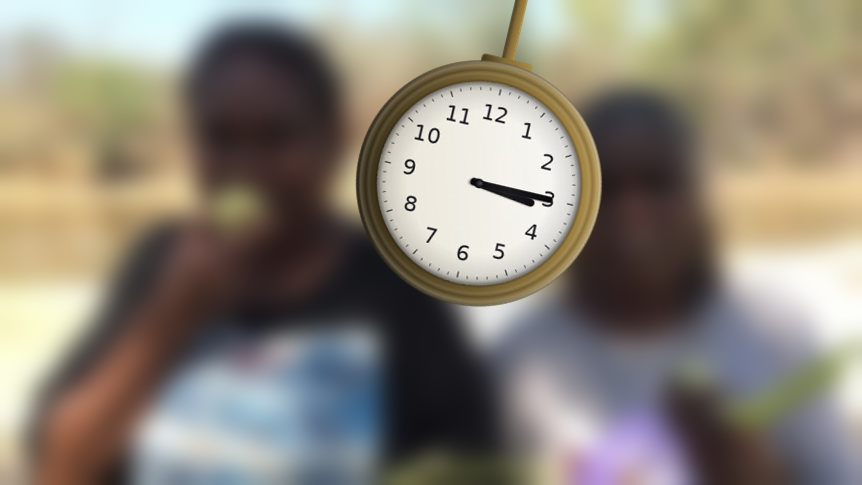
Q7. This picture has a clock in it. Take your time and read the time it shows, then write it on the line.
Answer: 3:15
